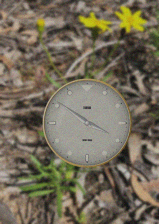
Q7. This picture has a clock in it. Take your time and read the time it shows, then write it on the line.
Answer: 3:51
